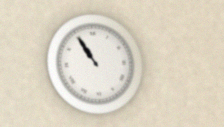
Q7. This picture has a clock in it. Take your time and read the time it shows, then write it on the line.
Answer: 10:55
